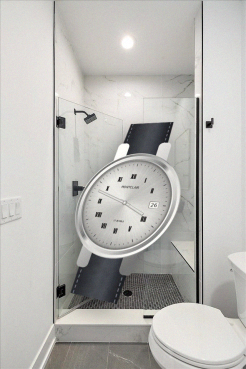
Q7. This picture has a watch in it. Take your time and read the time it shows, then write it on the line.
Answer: 3:48
